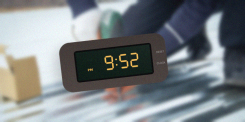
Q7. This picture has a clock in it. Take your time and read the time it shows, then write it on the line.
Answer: 9:52
